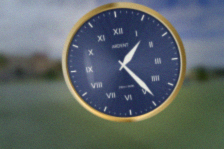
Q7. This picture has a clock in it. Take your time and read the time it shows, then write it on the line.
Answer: 1:24
